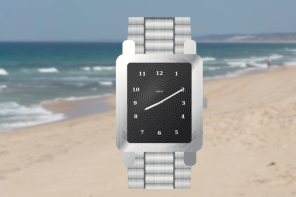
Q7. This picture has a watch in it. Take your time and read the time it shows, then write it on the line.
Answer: 8:10
